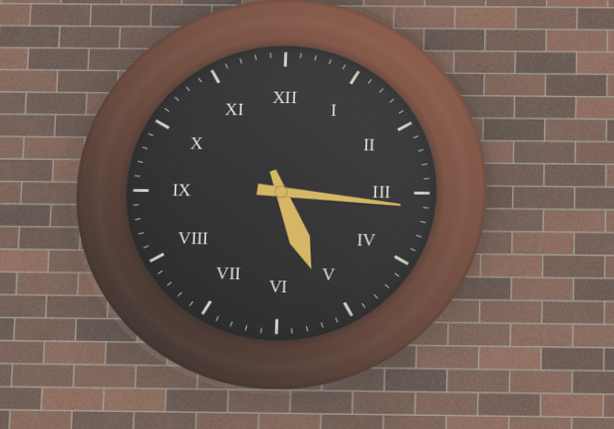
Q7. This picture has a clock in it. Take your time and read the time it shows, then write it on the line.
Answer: 5:16
